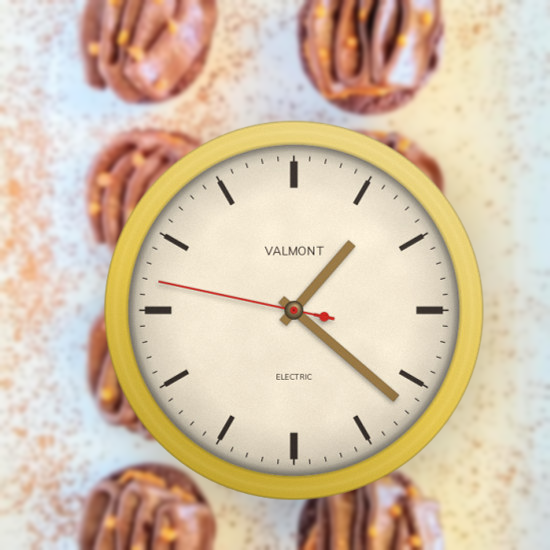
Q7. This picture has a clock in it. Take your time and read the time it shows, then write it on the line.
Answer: 1:21:47
